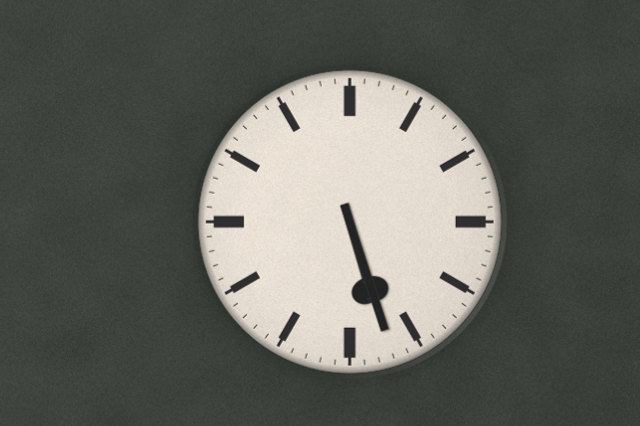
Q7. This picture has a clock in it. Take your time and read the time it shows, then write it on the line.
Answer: 5:27
